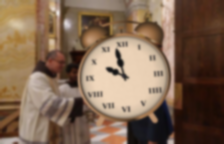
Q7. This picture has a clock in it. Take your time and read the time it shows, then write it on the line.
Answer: 9:58
